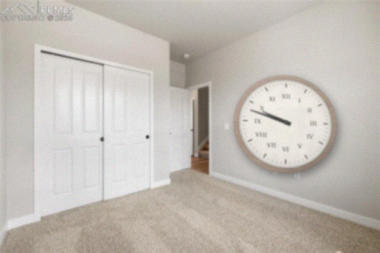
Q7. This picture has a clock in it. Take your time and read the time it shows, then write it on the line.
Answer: 9:48
